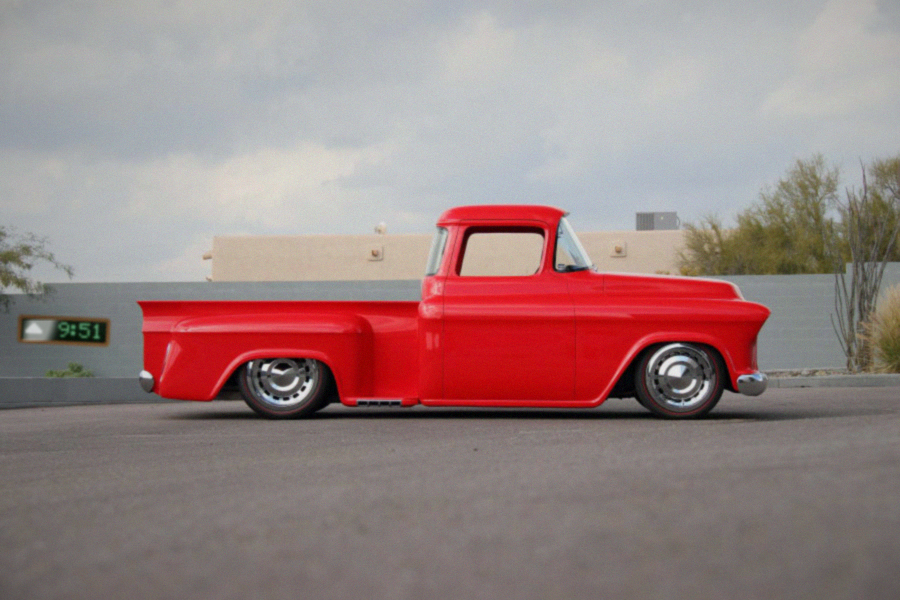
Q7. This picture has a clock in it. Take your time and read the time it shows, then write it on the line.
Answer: 9:51
